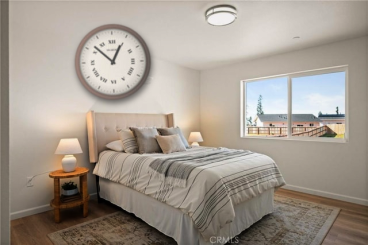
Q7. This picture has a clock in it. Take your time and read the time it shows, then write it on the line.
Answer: 12:52
